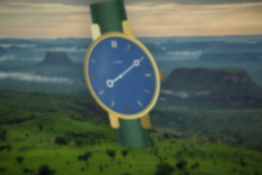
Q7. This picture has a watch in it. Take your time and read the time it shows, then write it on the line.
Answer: 8:10
